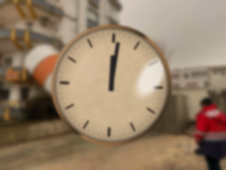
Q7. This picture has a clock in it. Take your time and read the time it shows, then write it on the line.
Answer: 12:01
